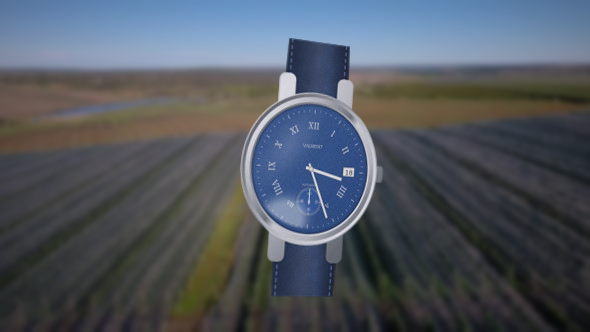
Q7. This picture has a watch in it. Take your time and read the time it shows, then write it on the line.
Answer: 3:26
